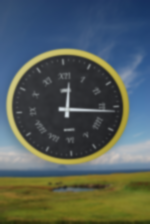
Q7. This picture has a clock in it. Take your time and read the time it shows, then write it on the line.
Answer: 12:16
